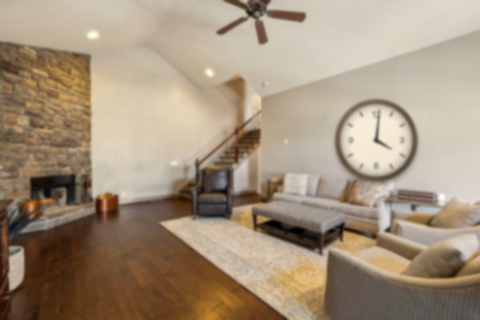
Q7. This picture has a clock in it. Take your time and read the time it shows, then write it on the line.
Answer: 4:01
